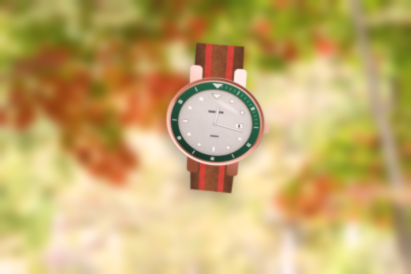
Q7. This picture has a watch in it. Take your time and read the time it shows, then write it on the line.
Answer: 12:17
